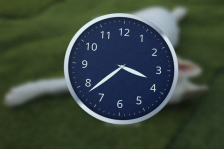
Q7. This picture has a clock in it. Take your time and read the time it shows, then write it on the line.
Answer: 3:38
